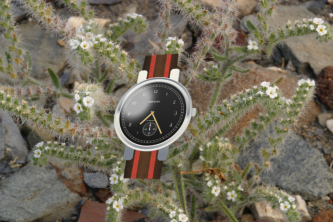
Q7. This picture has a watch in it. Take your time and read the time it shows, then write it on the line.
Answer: 7:25
